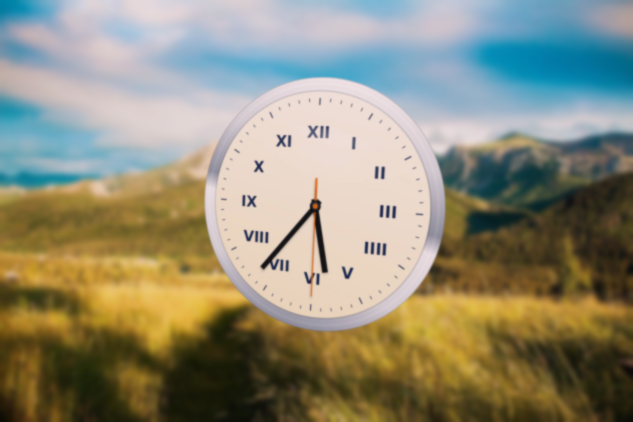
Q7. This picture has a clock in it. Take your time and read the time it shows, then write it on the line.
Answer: 5:36:30
